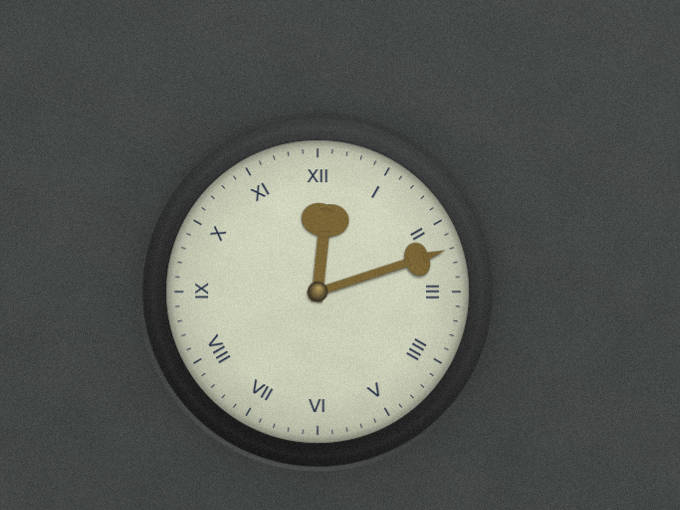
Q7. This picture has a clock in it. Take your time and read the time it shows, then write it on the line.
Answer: 12:12
